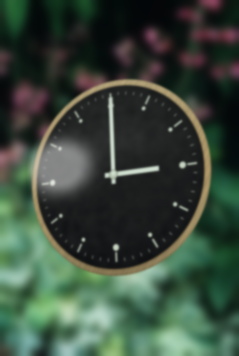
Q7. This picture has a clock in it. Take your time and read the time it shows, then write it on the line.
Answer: 3:00
